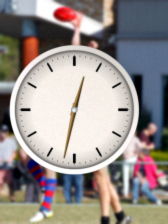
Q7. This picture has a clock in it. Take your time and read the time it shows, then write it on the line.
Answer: 12:32
